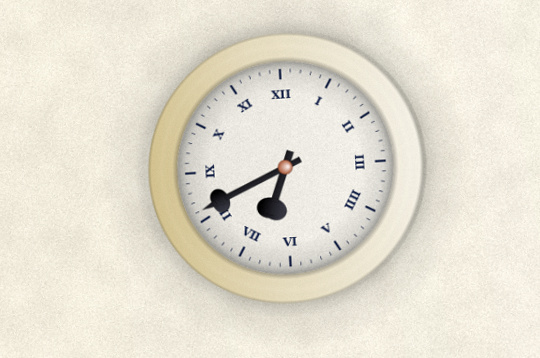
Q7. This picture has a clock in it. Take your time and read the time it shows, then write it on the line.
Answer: 6:41
